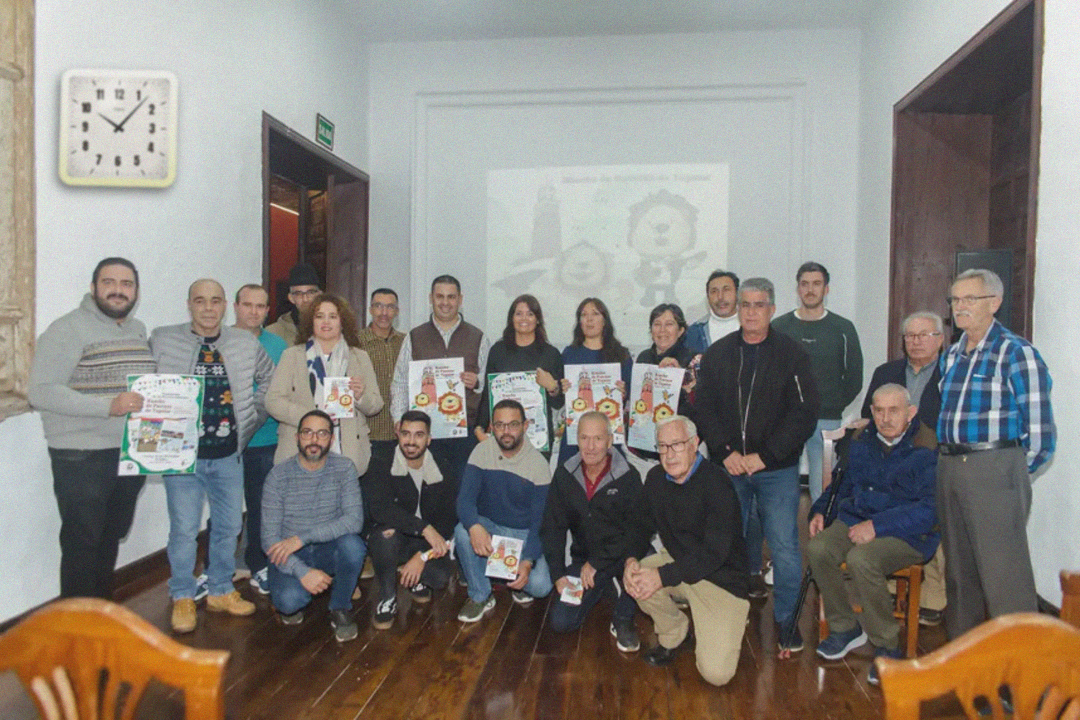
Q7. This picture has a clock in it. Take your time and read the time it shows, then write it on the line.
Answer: 10:07
